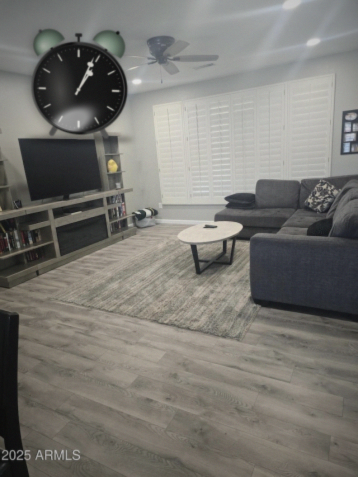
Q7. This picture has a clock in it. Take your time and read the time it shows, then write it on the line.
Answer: 1:04
